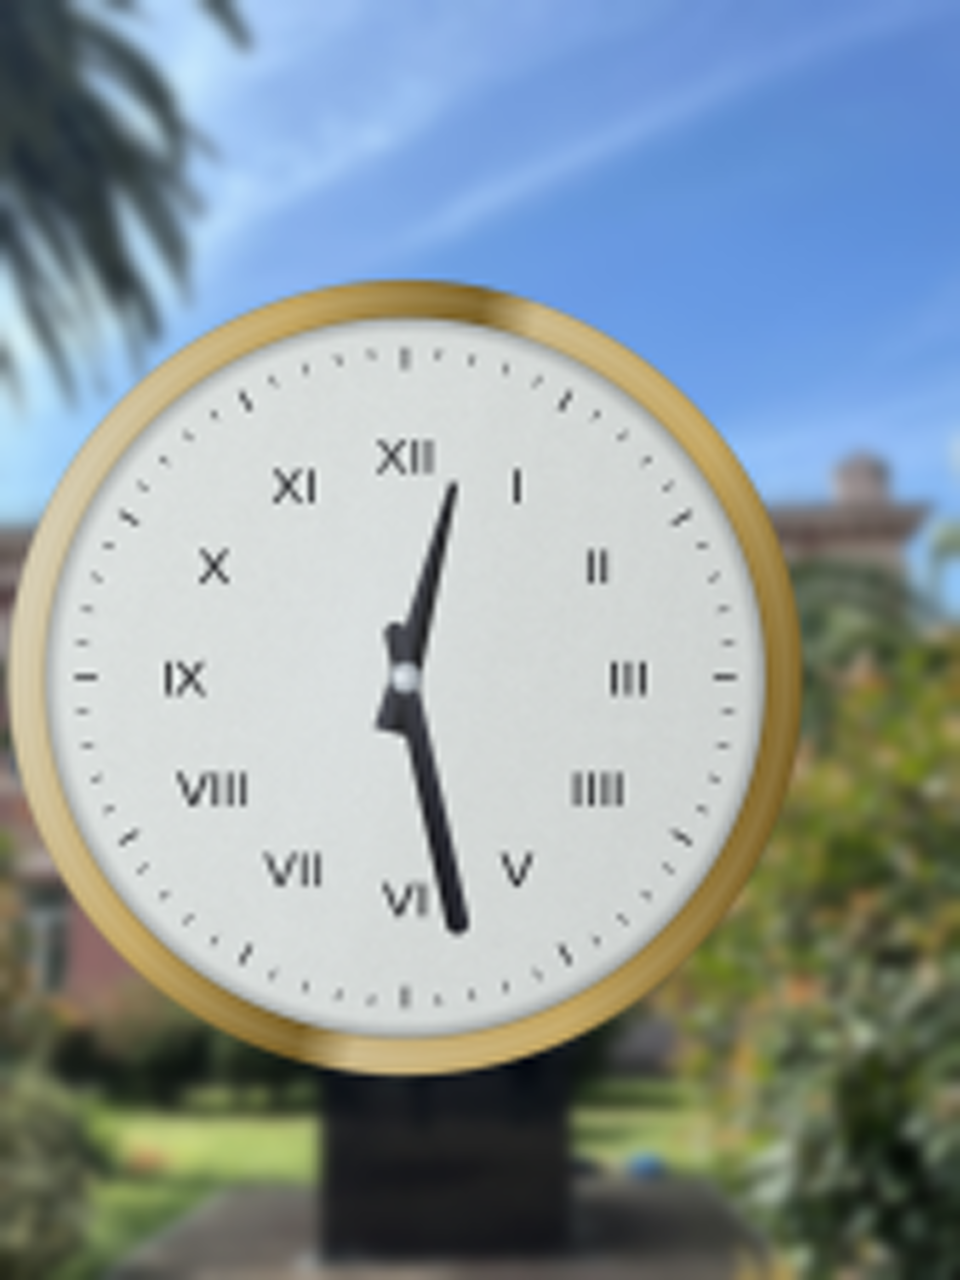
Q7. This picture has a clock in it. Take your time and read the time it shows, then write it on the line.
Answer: 12:28
